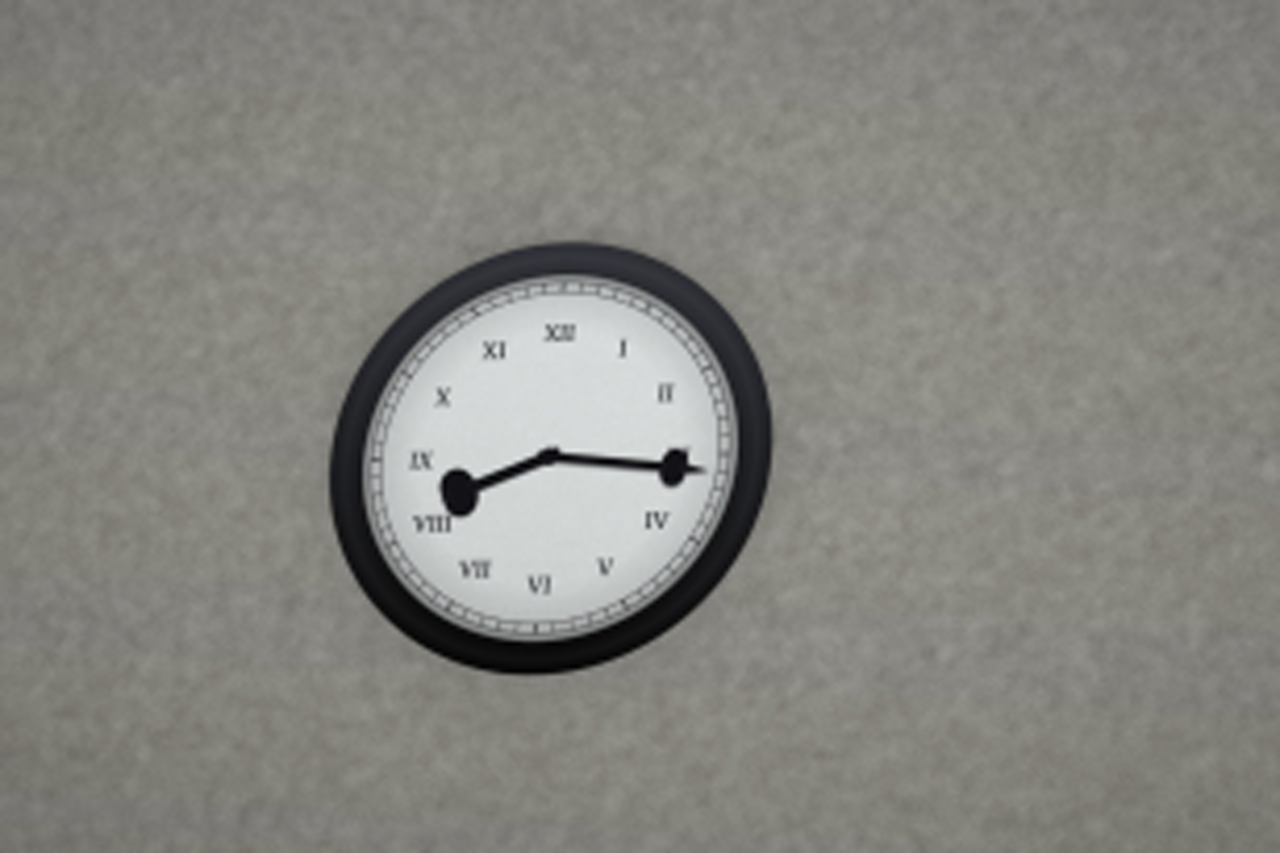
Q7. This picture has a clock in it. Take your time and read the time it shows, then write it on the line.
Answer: 8:16
